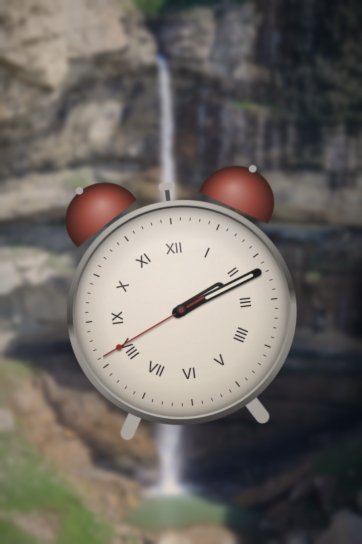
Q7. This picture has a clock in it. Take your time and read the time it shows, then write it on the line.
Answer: 2:11:41
